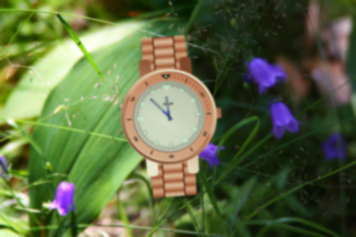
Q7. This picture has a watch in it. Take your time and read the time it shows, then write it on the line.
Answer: 11:53
